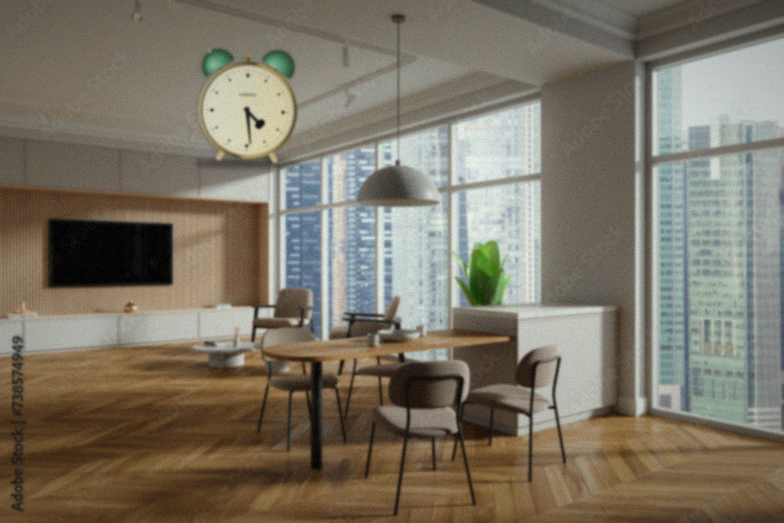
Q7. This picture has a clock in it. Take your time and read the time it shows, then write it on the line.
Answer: 4:29
